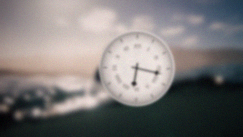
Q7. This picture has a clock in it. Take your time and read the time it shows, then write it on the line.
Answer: 6:17
